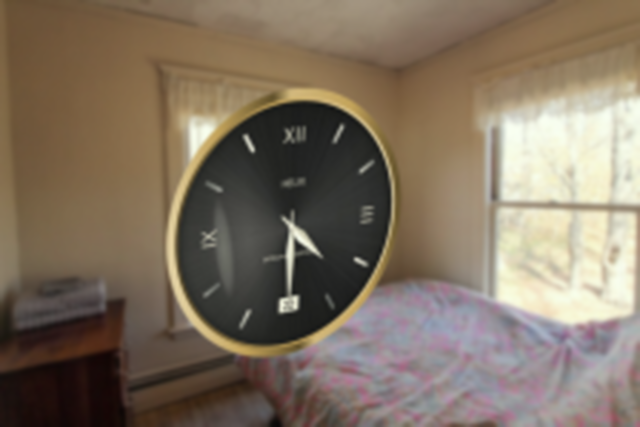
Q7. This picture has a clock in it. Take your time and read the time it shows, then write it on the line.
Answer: 4:30
